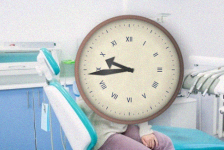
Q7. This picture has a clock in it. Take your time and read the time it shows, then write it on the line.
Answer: 9:44
